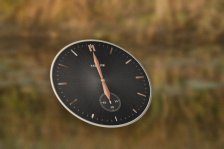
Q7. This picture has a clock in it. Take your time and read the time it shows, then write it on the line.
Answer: 6:00
